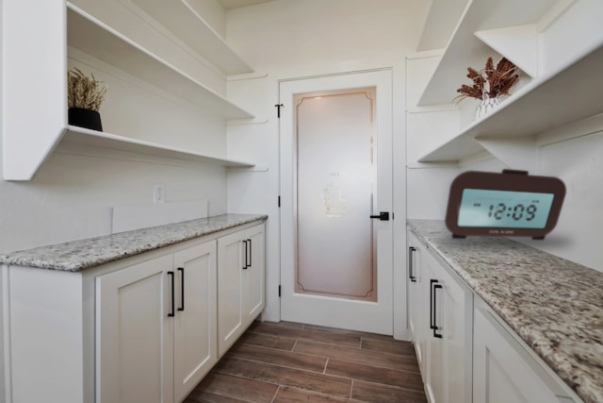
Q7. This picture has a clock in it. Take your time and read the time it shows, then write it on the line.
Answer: 12:09
